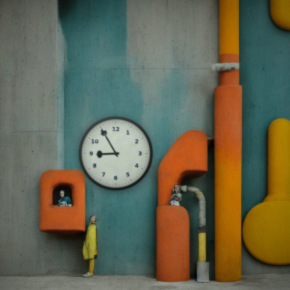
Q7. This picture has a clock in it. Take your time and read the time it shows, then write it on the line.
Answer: 8:55
